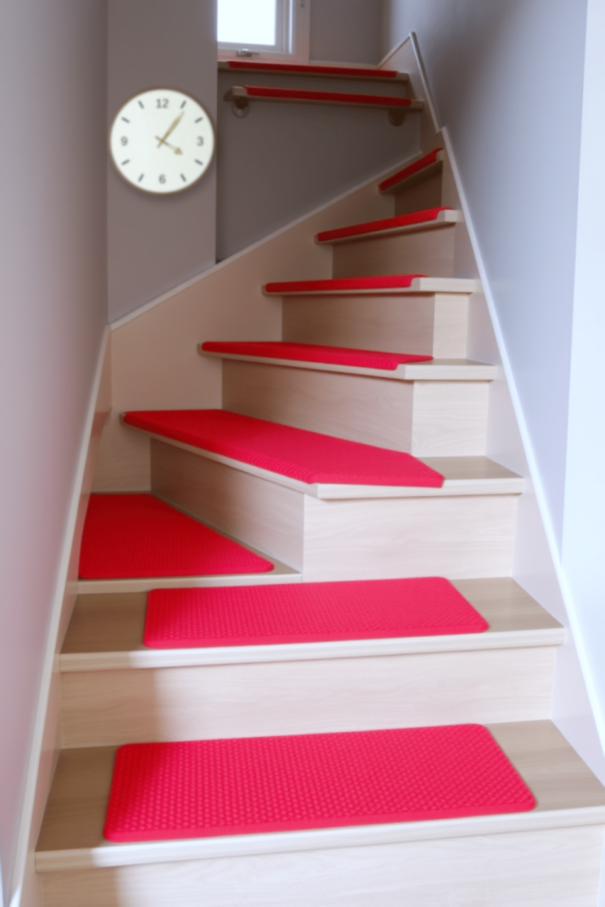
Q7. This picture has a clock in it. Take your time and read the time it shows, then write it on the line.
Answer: 4:06
